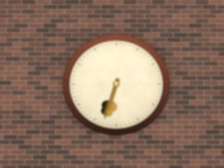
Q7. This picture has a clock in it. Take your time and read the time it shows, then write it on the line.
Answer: 6:33
